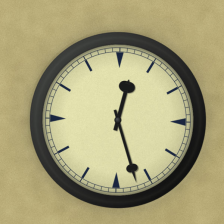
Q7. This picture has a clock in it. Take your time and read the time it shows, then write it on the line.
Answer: 12:27
